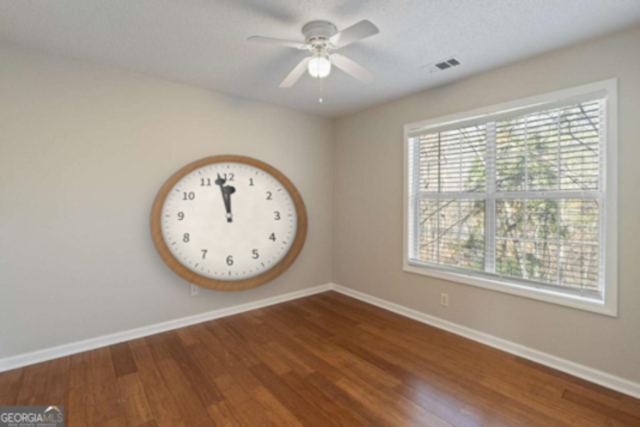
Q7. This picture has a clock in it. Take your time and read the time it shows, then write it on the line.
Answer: 11:58
